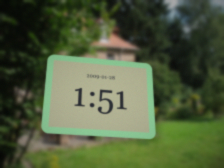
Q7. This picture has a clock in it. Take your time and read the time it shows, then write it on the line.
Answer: 1:51
